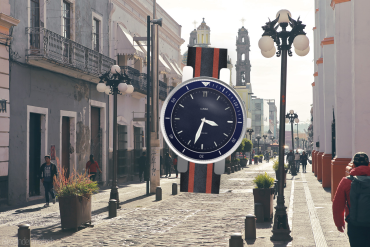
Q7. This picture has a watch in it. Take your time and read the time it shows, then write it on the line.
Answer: 3:33
